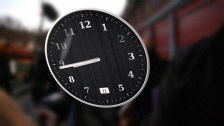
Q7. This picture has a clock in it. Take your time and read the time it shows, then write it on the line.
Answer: 8:44
